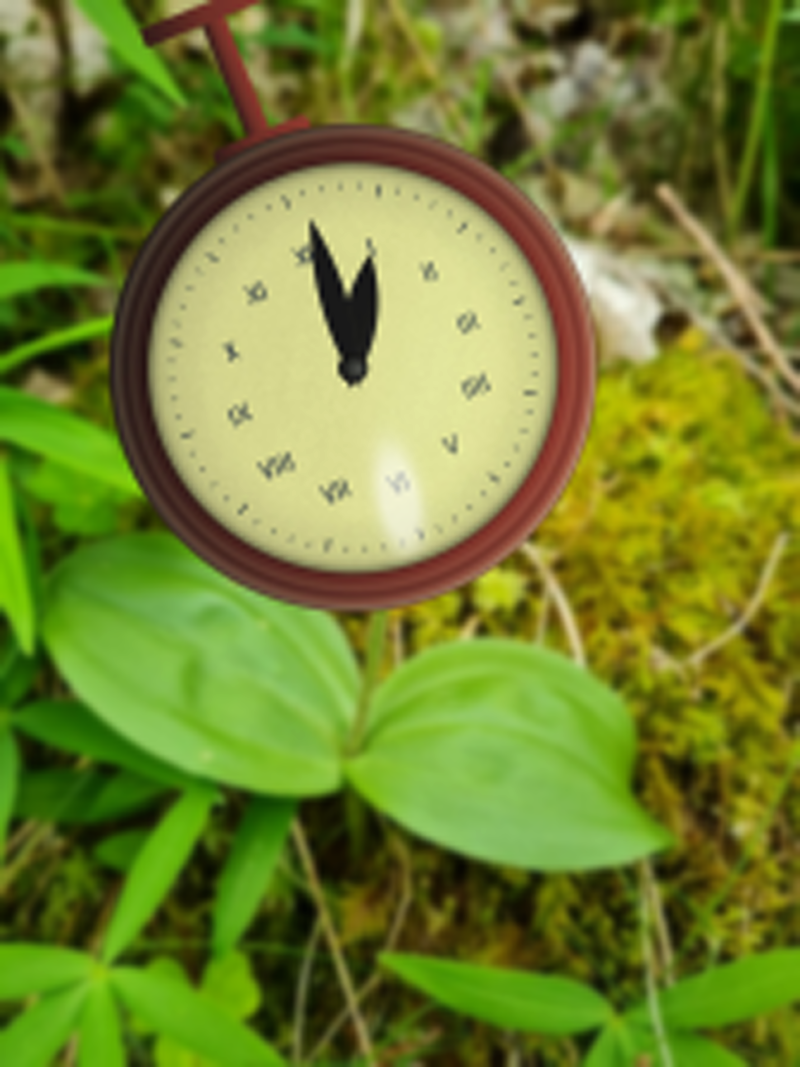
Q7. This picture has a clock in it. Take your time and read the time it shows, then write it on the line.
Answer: 1:01
